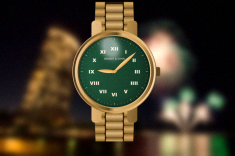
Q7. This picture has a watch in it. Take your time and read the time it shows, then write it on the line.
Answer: 9:08
